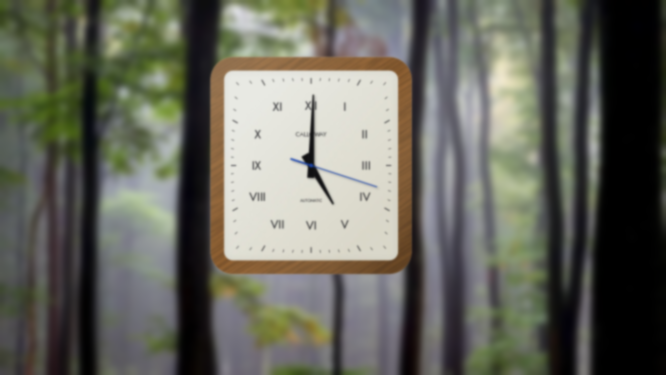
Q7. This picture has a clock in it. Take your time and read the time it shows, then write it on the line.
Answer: 5:00:18
